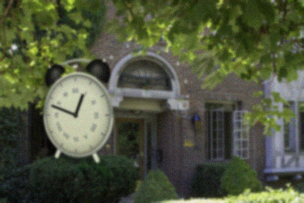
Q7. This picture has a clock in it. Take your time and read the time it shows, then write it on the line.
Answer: 12:48
